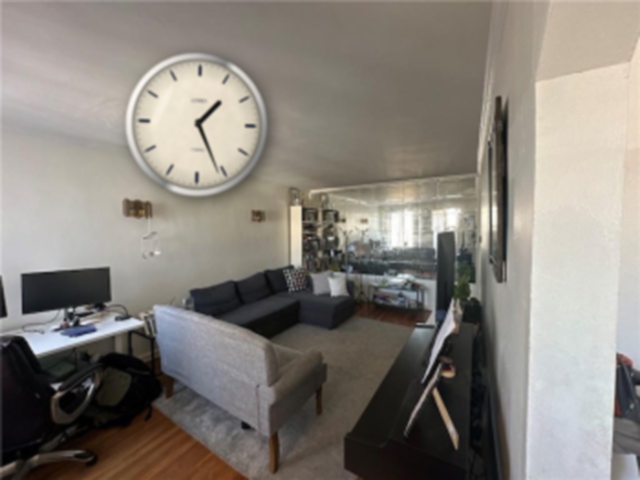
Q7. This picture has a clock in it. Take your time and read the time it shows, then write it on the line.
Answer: 1:26
